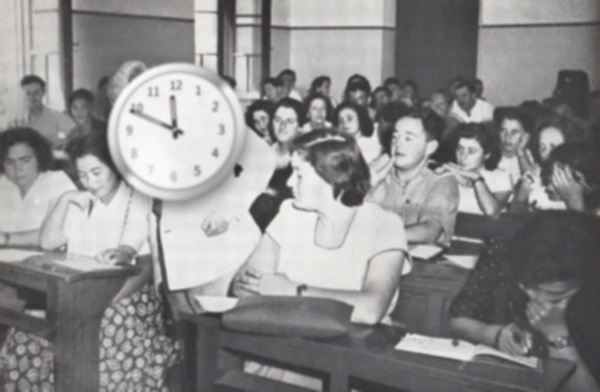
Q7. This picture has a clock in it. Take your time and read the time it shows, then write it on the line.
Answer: 11:49
